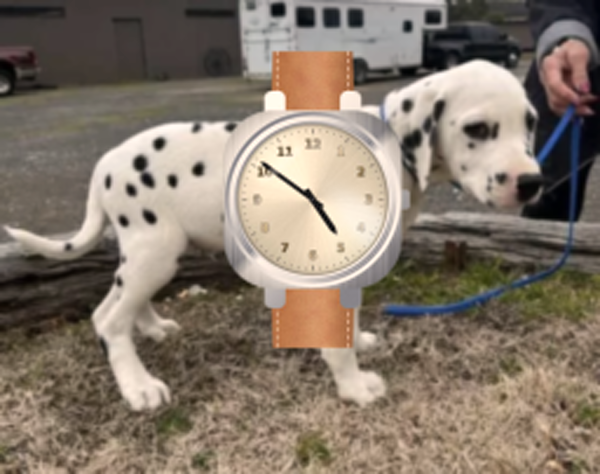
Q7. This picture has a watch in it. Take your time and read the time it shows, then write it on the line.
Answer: 4:51
